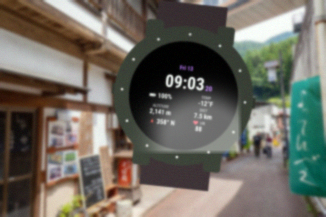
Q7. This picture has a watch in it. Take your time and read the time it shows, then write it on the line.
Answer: 9:03
